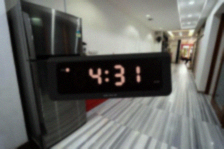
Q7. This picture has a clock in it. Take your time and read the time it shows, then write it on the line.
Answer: 4:31
